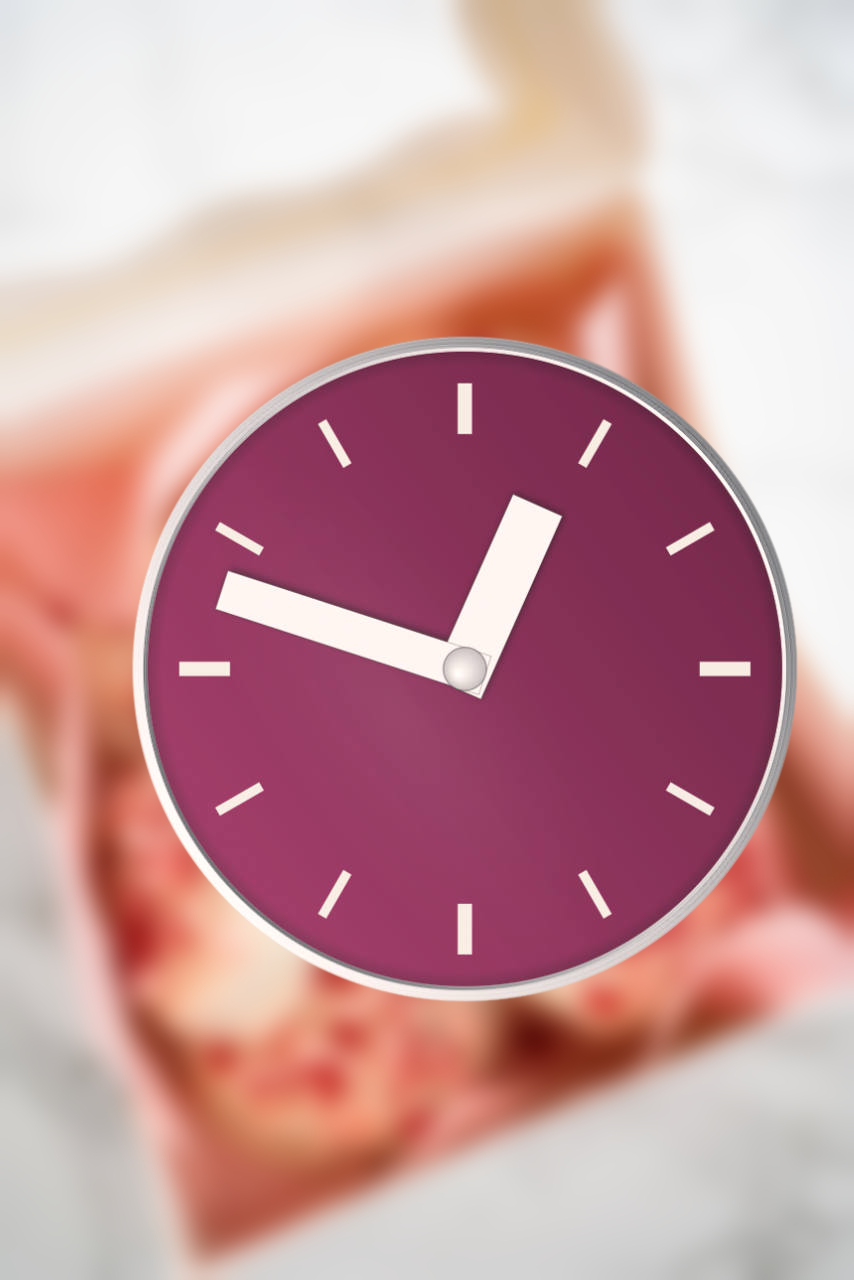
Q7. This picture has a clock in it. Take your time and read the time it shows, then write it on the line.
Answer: 12:48
